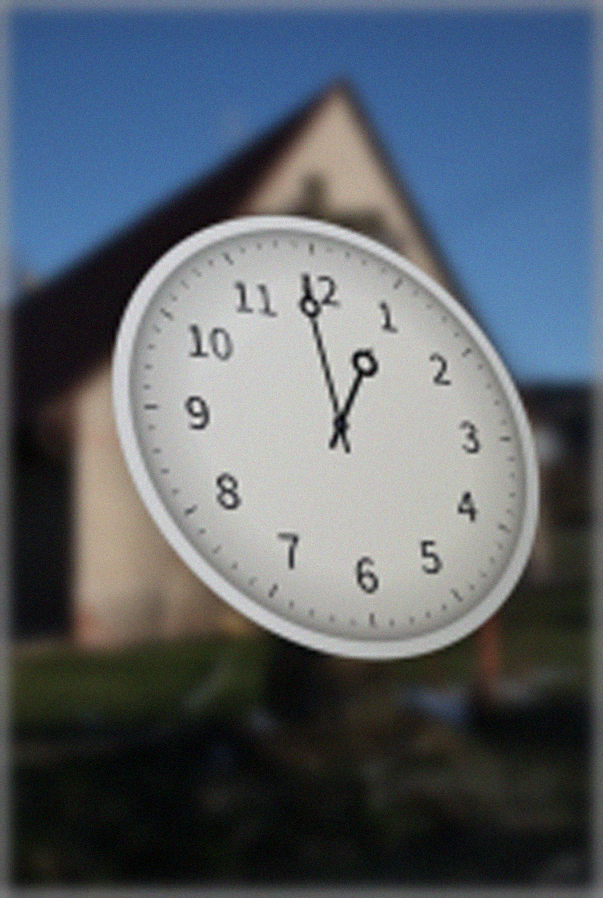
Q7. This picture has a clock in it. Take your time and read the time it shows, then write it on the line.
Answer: 12:59
